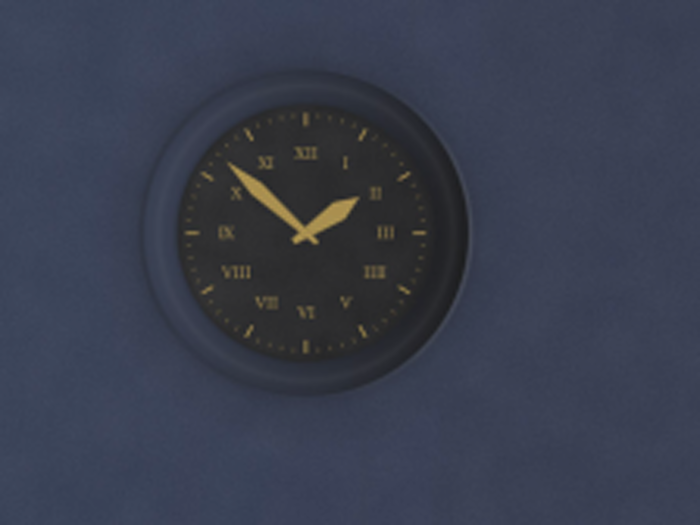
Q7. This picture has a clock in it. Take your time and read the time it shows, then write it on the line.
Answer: 1:52
